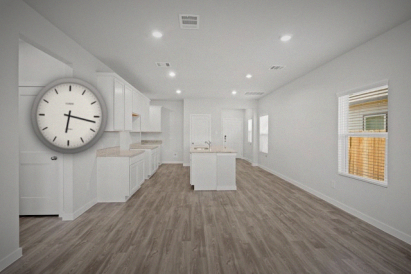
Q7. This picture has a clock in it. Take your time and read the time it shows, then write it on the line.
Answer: 6:17
